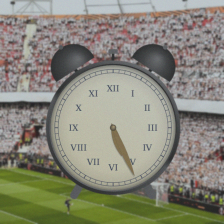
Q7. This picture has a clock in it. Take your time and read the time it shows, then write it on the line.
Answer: 5:26
